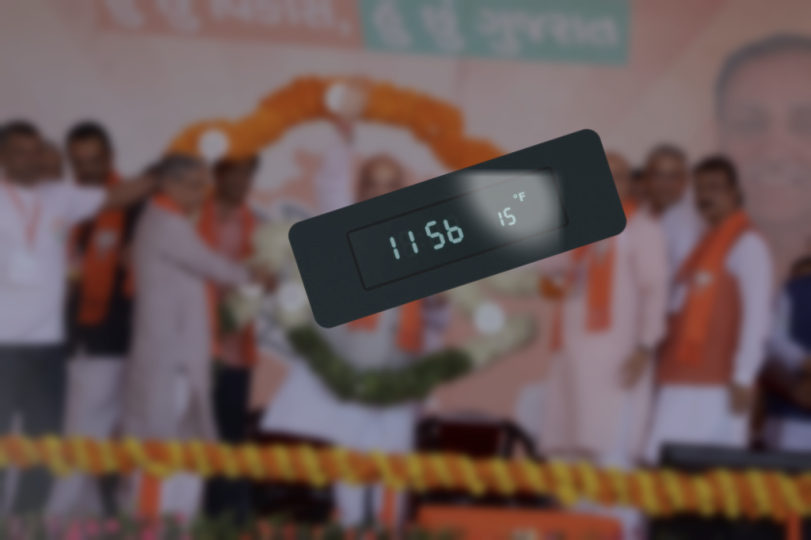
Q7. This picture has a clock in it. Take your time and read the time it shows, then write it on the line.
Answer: 11:56
